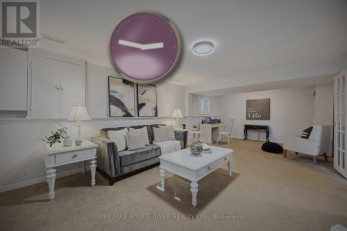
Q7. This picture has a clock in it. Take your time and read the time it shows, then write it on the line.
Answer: 2:47
